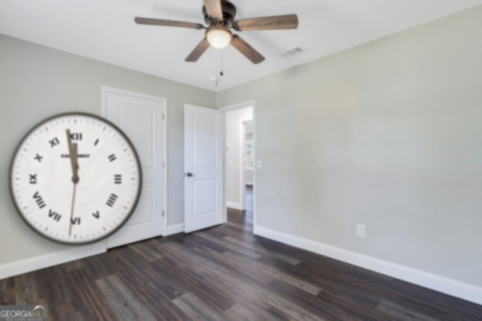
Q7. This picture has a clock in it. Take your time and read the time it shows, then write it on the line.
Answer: 11:58:31
